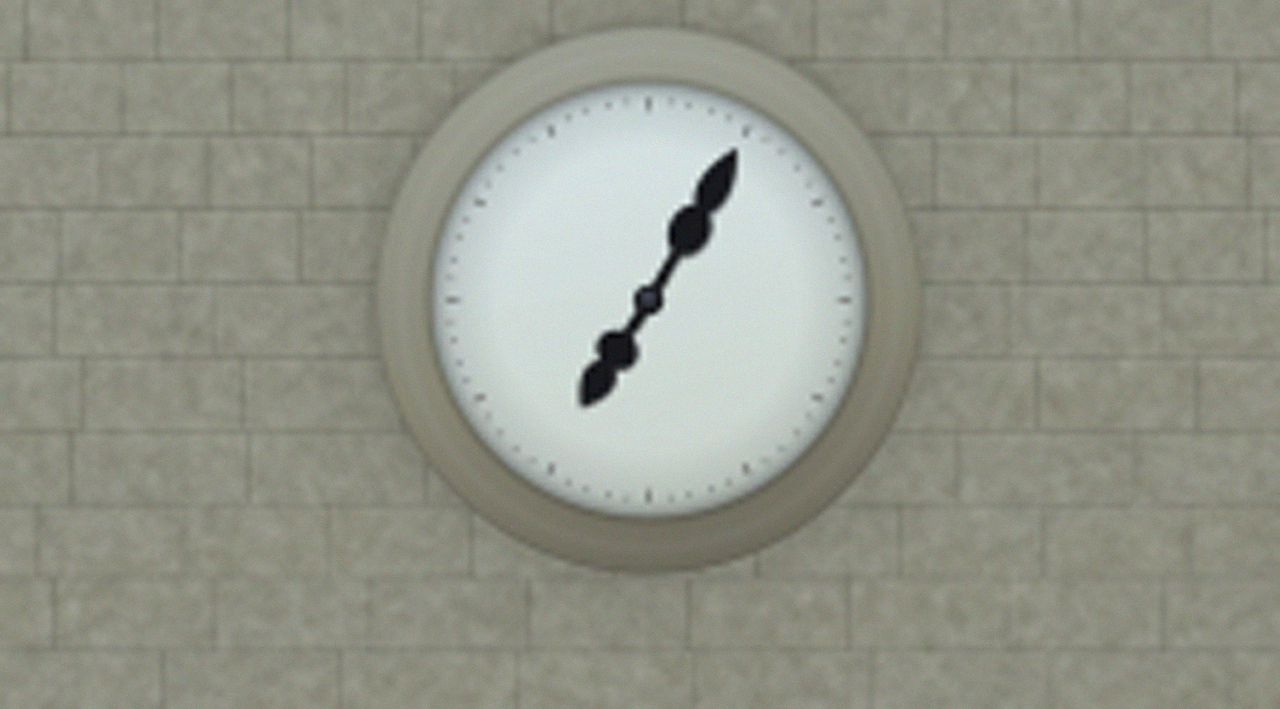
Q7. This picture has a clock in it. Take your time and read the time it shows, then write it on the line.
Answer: 7:05
